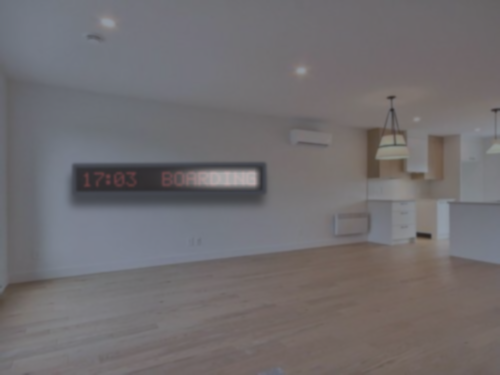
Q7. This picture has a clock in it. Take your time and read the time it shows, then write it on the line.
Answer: 17:03
